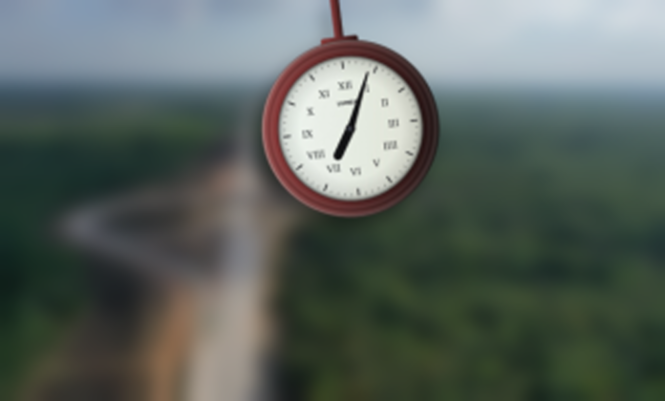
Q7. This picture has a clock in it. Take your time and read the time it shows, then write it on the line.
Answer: 7:04
